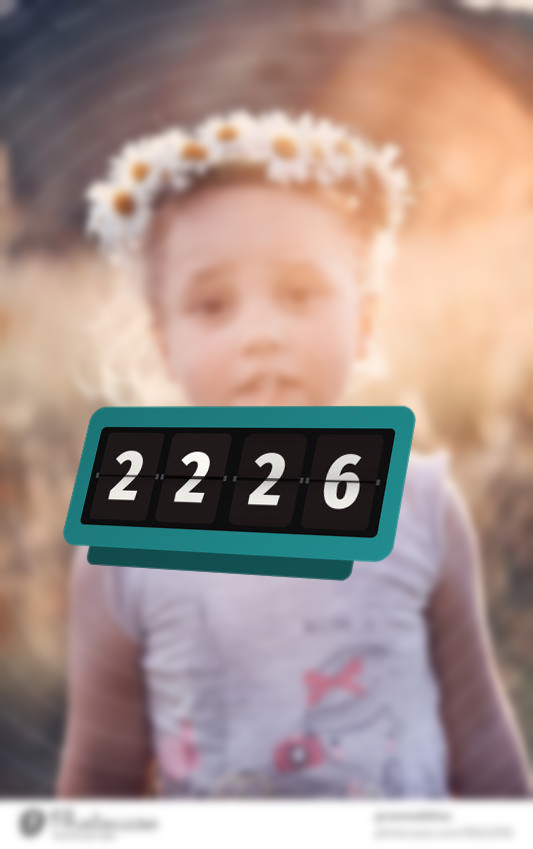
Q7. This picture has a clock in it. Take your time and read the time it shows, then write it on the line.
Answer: 22:26
